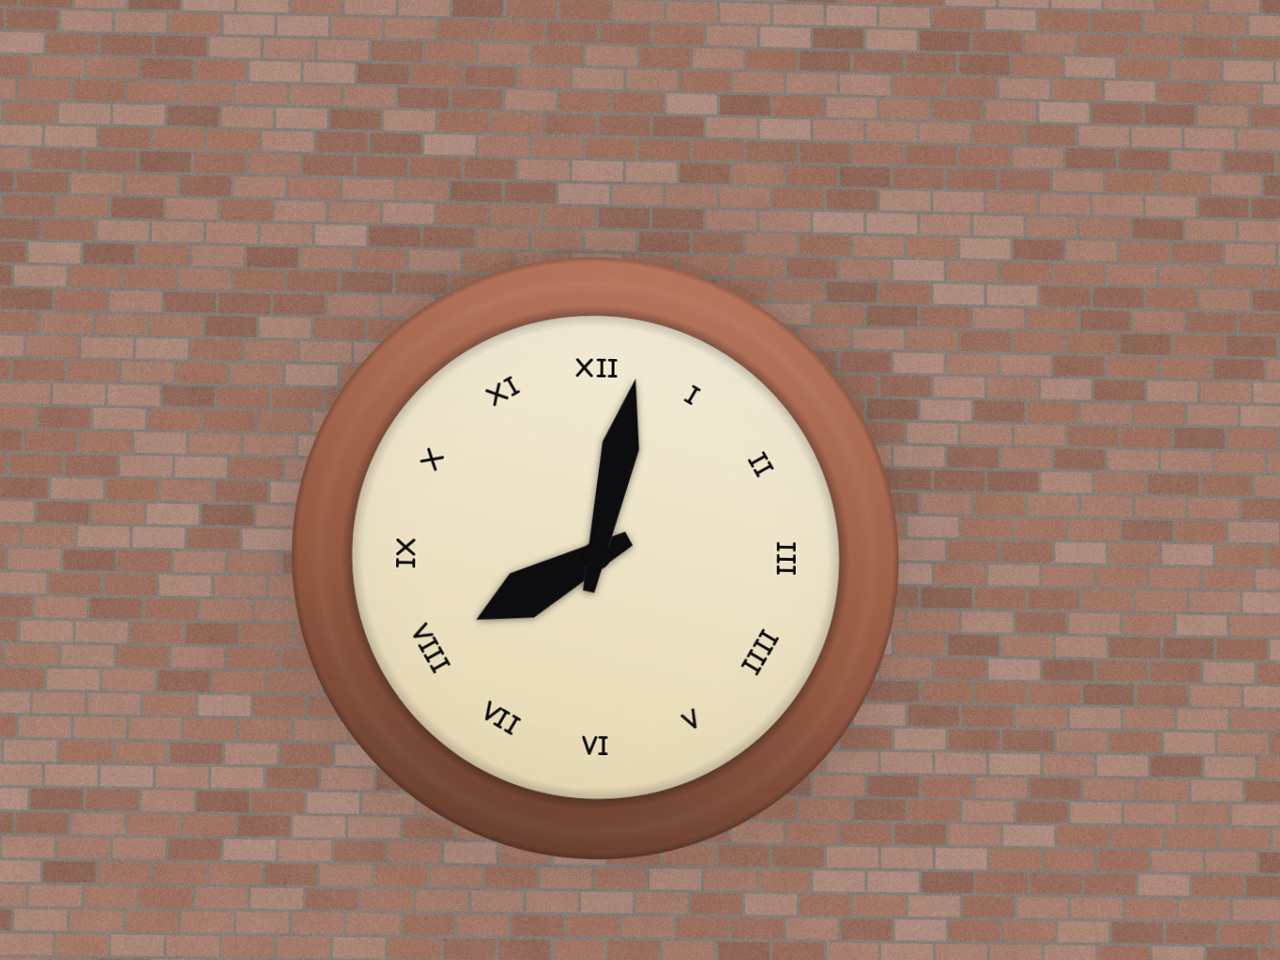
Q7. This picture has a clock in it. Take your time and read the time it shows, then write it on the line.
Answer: 8:02
